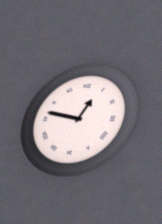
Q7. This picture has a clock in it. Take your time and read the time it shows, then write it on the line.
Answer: 12:47
